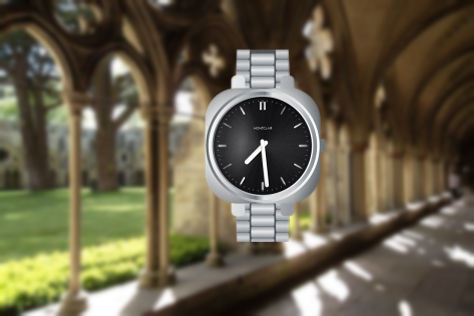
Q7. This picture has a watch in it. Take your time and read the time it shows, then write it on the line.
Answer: 7:29
